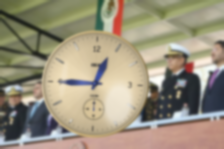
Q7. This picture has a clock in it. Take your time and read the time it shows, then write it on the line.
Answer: 12:45
